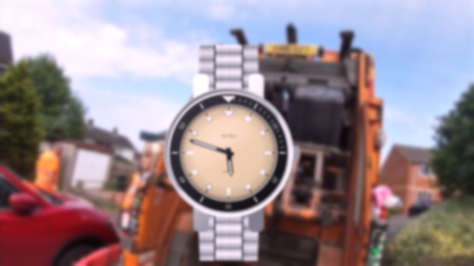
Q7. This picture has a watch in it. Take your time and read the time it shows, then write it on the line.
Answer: 5:48
